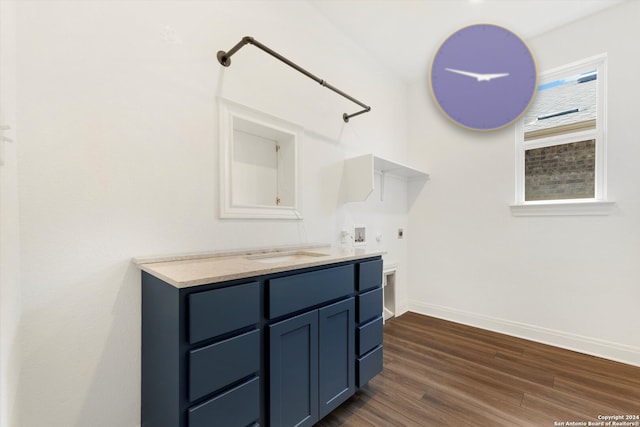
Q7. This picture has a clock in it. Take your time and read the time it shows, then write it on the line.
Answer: 2:47
